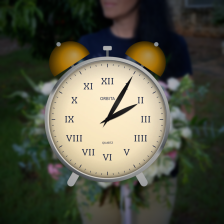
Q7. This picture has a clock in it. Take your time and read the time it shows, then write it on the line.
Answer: 2:05
